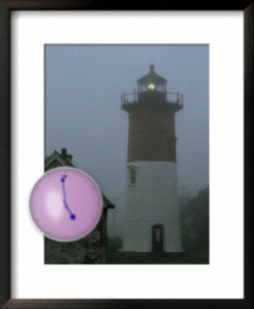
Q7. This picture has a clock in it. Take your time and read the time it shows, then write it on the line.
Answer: 4:59
